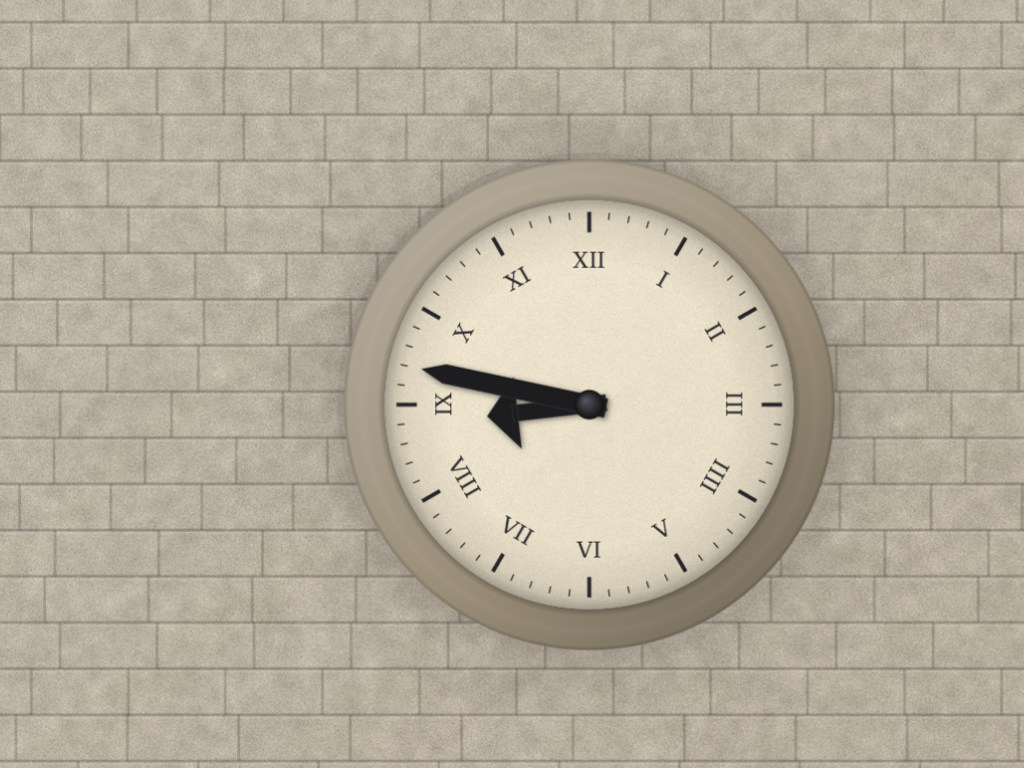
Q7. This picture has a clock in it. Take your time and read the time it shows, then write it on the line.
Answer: 8:47
